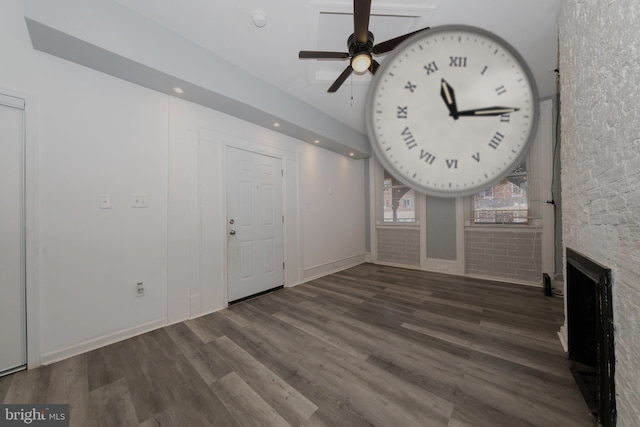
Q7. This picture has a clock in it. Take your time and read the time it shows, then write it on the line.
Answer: 11:14
